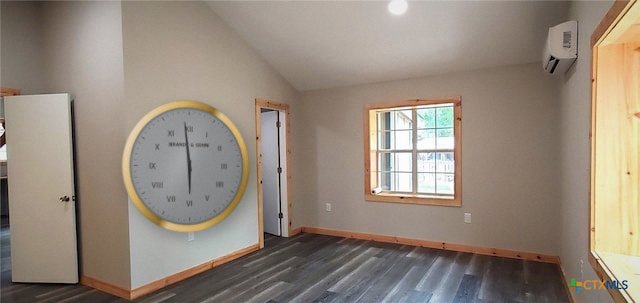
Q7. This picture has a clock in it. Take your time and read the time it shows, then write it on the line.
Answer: 5:59
